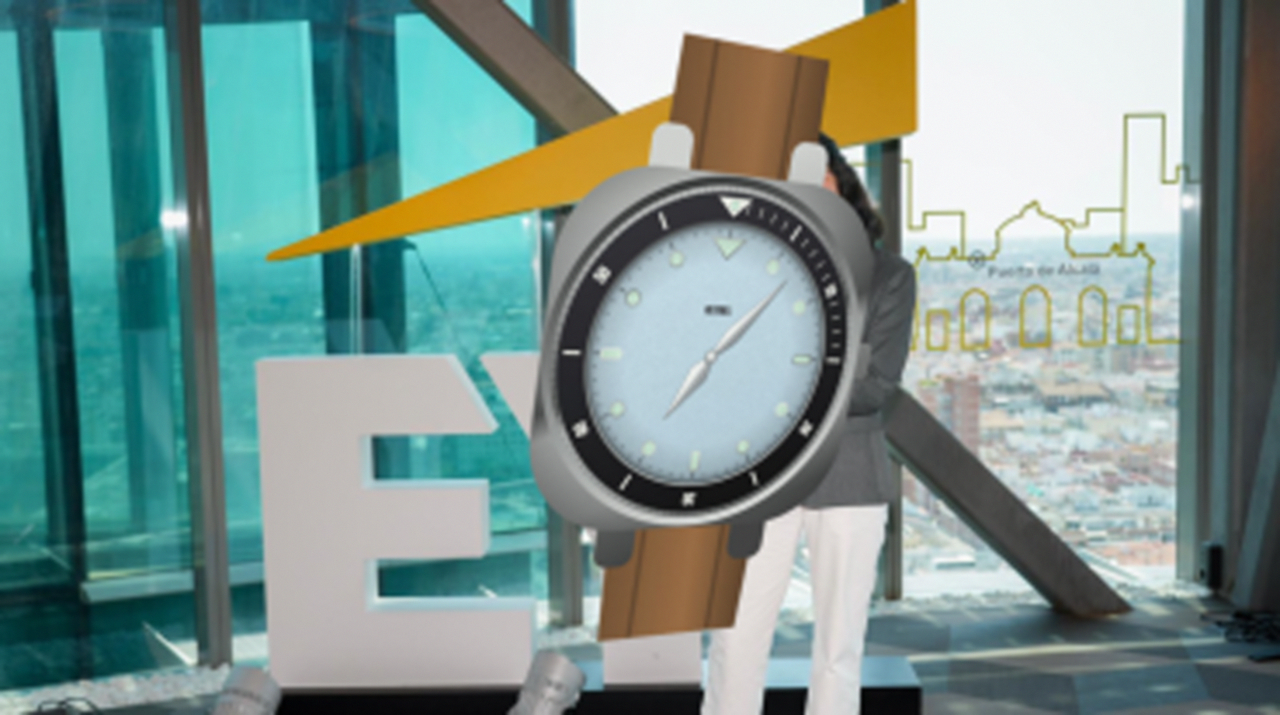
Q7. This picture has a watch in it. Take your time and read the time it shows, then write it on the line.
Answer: 7:07
